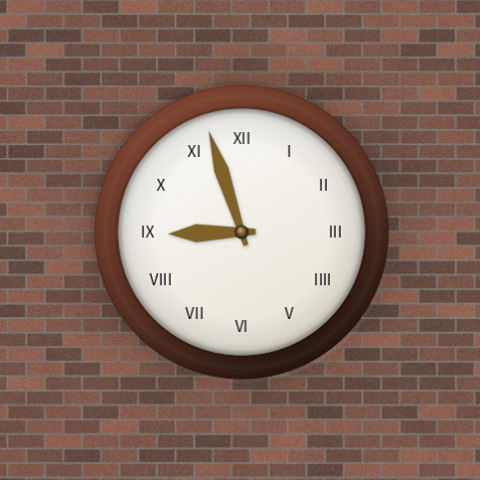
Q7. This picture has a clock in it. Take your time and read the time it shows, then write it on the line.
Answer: 8:57
